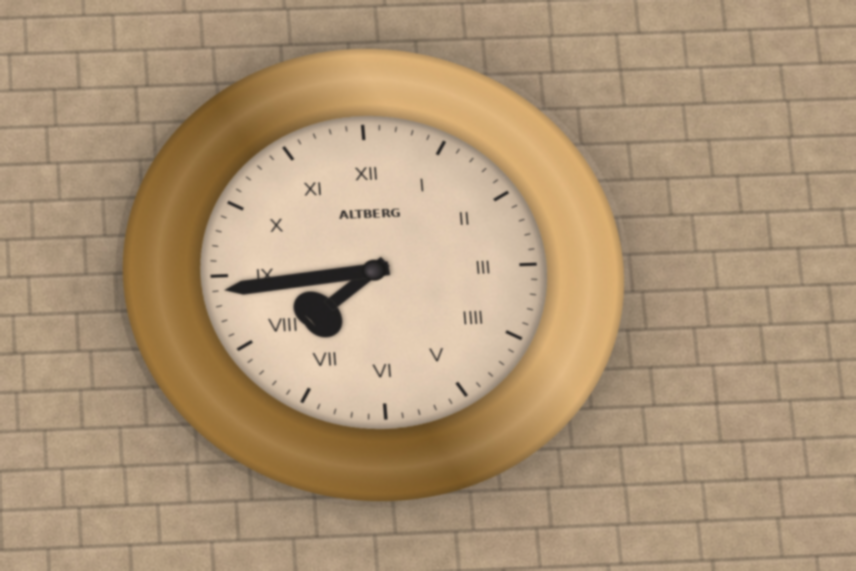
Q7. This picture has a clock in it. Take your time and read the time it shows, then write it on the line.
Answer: 7:44
